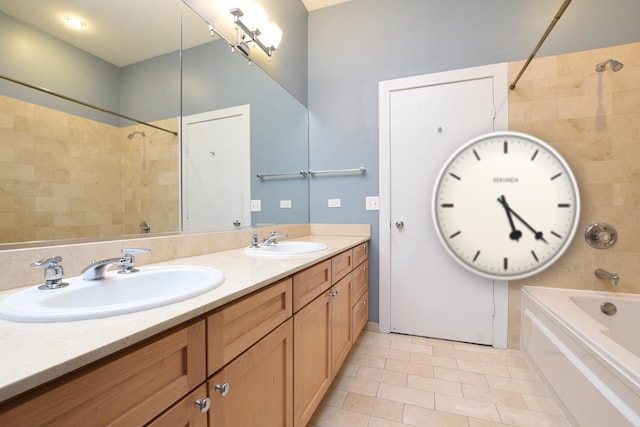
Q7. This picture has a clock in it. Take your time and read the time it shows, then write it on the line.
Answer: 5:22
